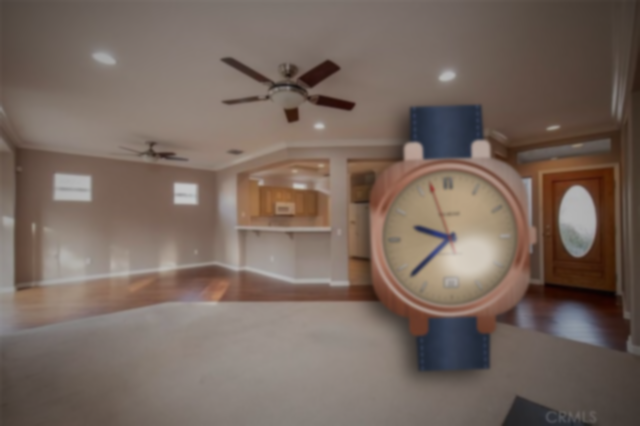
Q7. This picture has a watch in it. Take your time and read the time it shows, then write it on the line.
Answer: 9:37:57
